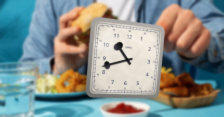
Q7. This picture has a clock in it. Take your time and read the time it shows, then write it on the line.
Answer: 10:42
